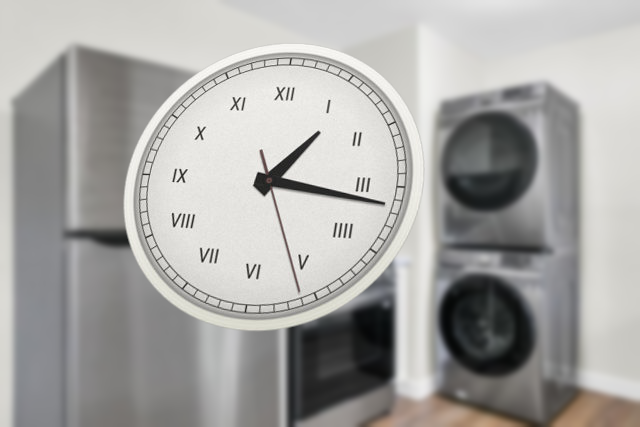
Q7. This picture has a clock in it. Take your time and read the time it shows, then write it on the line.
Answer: 1:16:26
